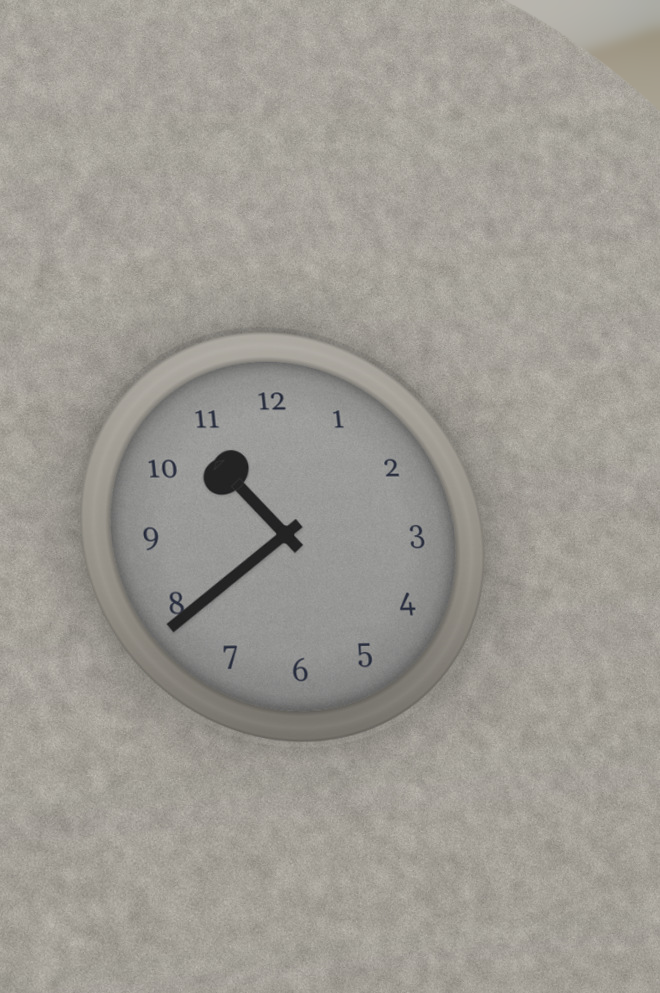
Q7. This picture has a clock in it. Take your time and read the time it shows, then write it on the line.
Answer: 10:39
